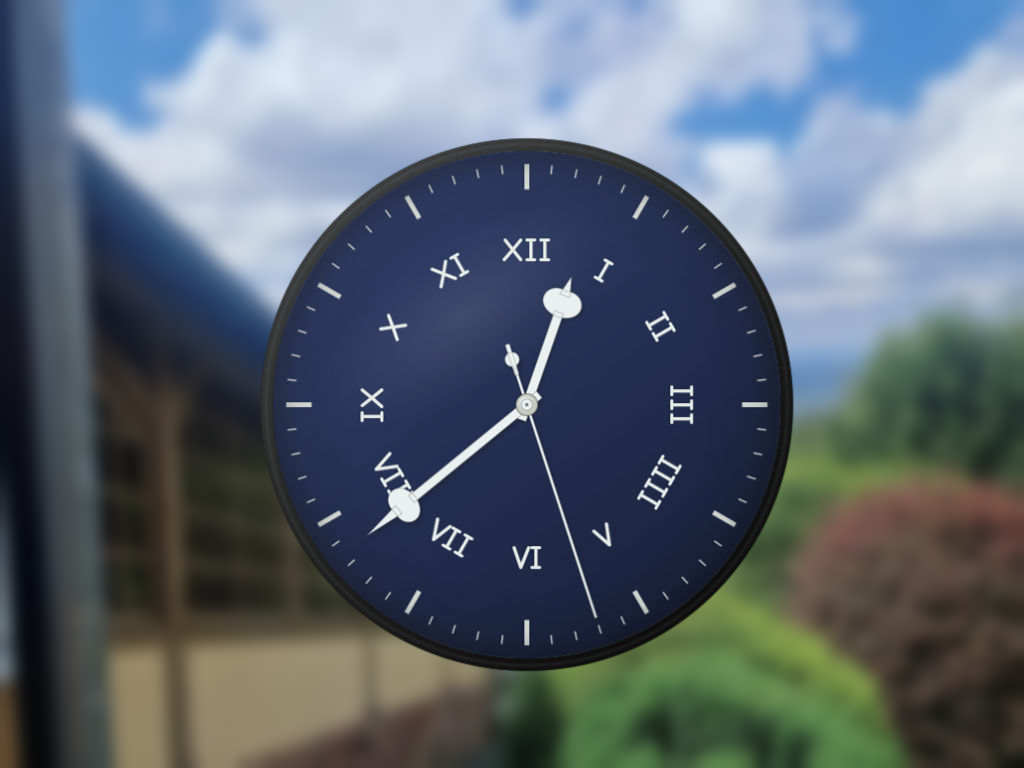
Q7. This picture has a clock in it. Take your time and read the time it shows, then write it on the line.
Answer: 12:38:27
